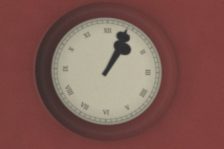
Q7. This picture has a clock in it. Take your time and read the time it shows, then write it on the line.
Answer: 1:04
